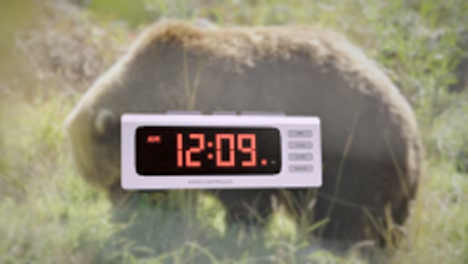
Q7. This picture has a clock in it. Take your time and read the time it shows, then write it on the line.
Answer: 12:09
